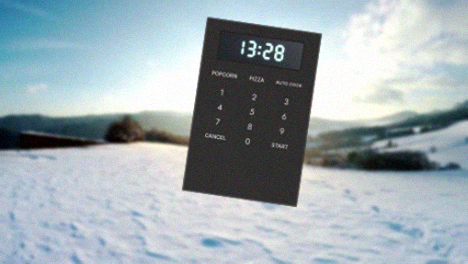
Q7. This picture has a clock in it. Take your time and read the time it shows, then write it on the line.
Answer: 13:28
